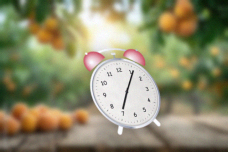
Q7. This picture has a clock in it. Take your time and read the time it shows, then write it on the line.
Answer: 7:06
